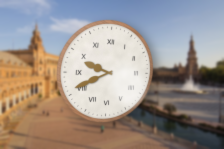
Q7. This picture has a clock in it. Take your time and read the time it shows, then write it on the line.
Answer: 9:41
